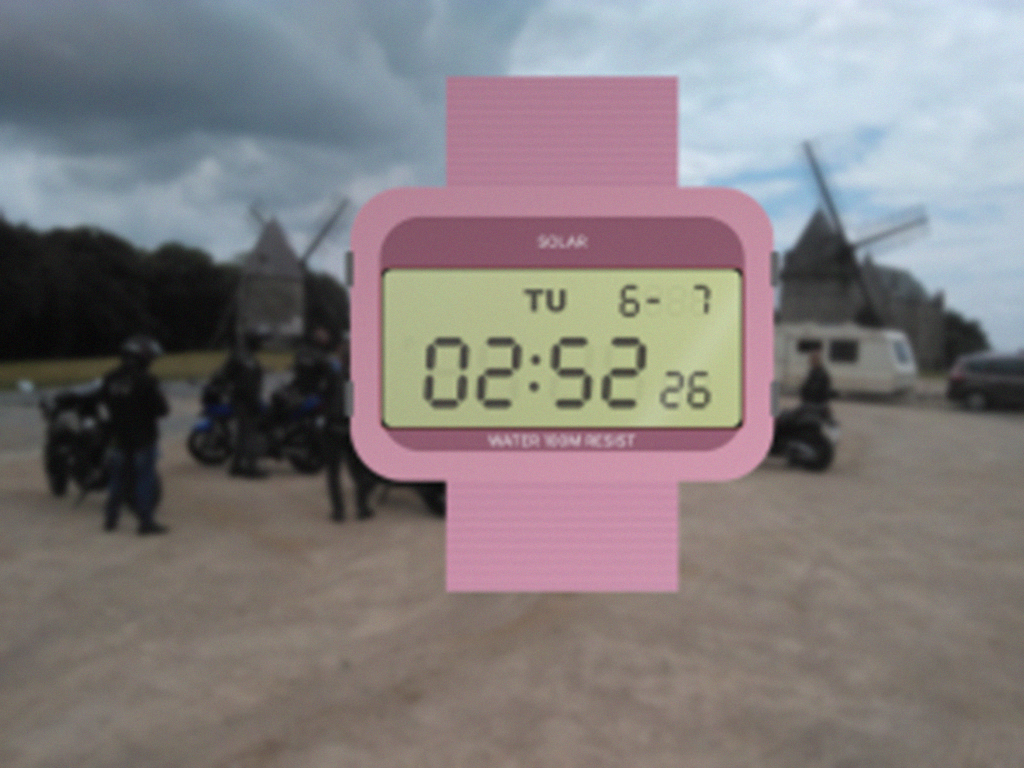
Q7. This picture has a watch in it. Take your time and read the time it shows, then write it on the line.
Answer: 2:52:26
